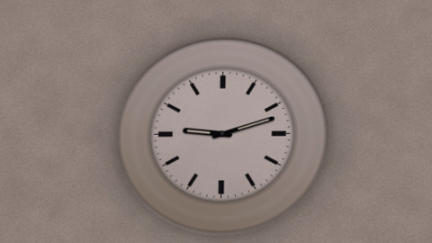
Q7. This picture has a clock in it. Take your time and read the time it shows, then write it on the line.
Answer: 9:12
